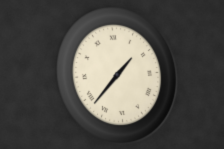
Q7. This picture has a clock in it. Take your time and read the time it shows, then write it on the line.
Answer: 1:38
